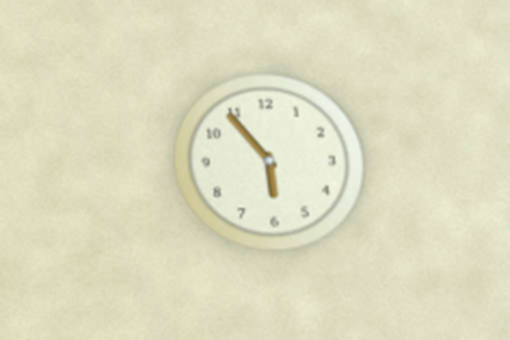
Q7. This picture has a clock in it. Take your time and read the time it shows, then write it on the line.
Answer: 5:54
